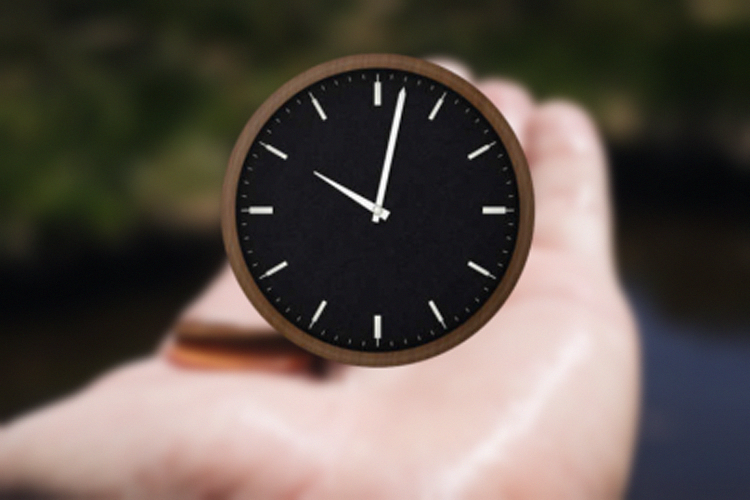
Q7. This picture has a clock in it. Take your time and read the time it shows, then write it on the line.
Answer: 10:02
